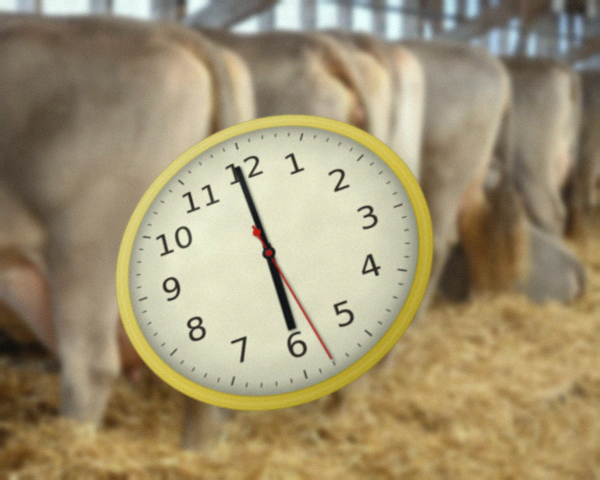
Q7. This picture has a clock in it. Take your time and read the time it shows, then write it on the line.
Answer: 5:59:28
